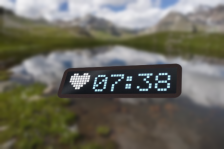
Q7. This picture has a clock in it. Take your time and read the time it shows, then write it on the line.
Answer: 7:38
